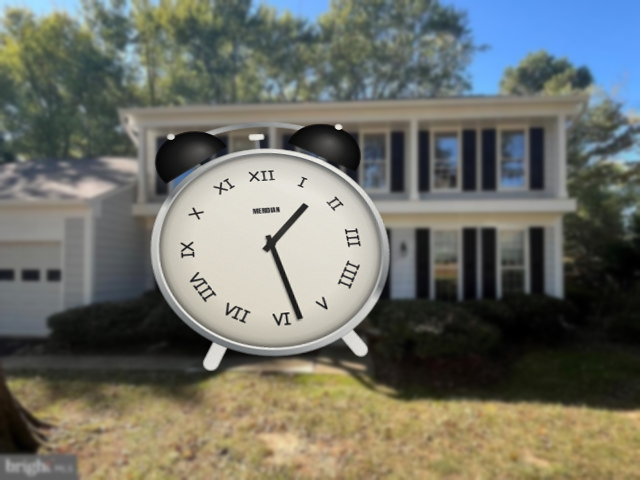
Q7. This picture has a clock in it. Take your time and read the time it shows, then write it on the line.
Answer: 1:28
